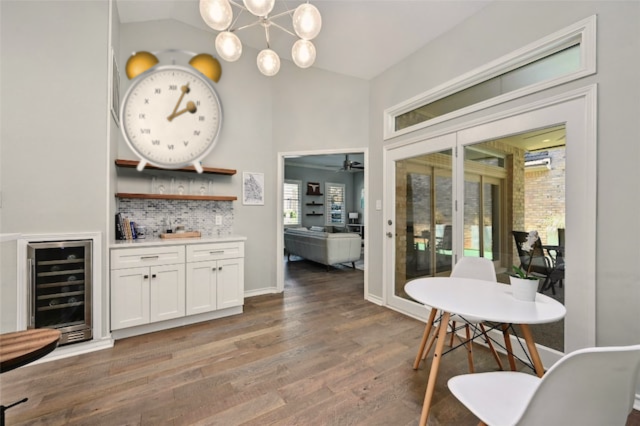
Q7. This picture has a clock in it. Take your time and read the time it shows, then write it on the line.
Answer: 2:04
